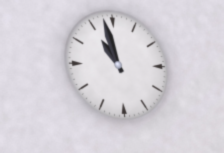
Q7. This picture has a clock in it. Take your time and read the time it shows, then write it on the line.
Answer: 10:58
